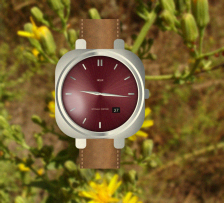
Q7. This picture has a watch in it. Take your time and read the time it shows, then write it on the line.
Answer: 9:16
